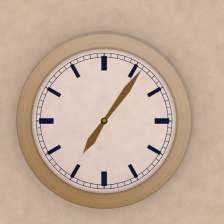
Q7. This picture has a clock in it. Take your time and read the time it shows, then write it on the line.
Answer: 7:06
